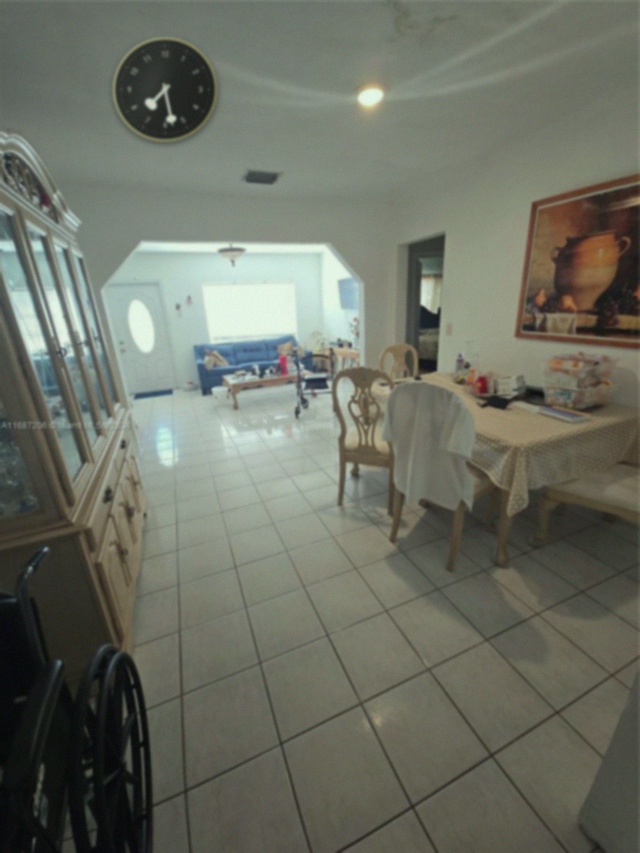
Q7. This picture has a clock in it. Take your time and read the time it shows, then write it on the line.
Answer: 7:28
